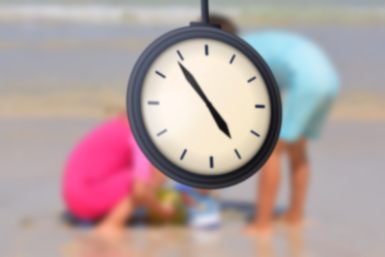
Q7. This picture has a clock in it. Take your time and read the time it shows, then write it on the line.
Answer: 4:54
